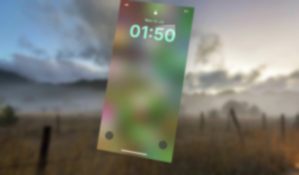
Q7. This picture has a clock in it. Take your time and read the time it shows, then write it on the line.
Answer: 1:50
